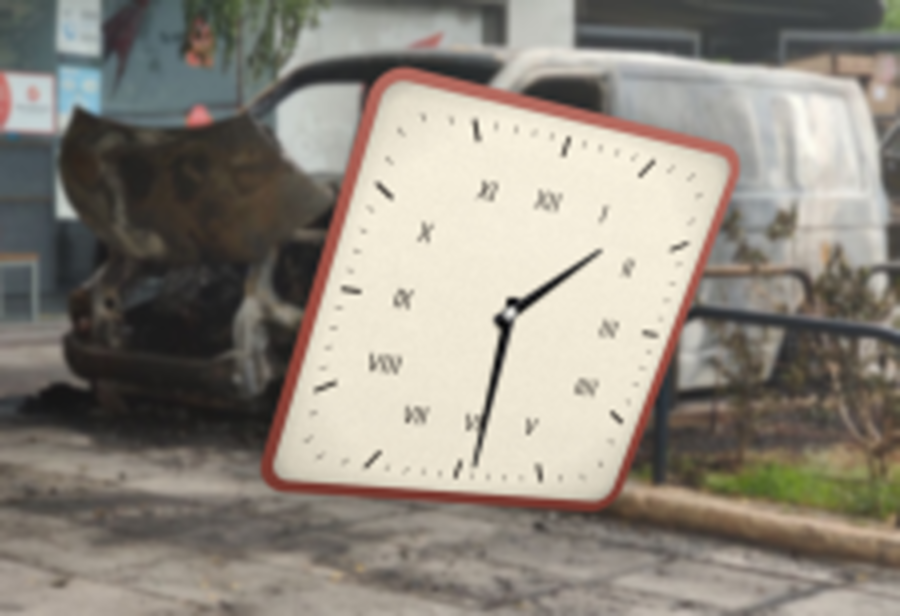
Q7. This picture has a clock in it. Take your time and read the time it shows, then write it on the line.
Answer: 1:29
